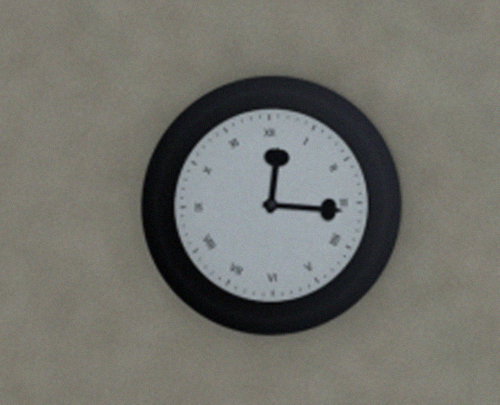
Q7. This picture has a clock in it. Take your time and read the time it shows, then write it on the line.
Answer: 12:16
